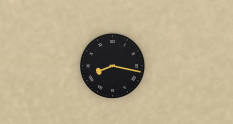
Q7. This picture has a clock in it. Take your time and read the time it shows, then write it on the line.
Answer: 8:17
